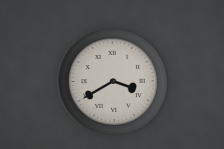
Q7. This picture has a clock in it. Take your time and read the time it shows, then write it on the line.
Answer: 3:40
